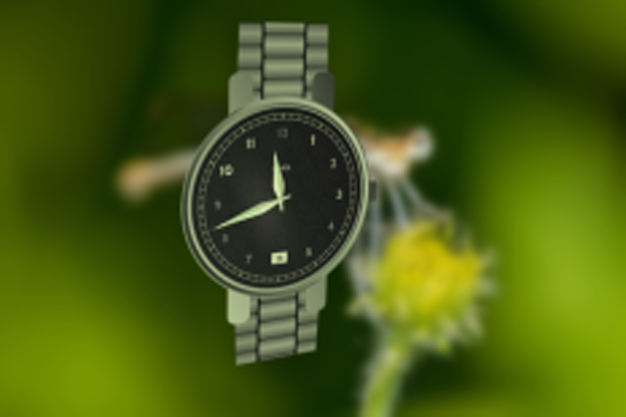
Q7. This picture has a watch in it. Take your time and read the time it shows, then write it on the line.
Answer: 11:42
